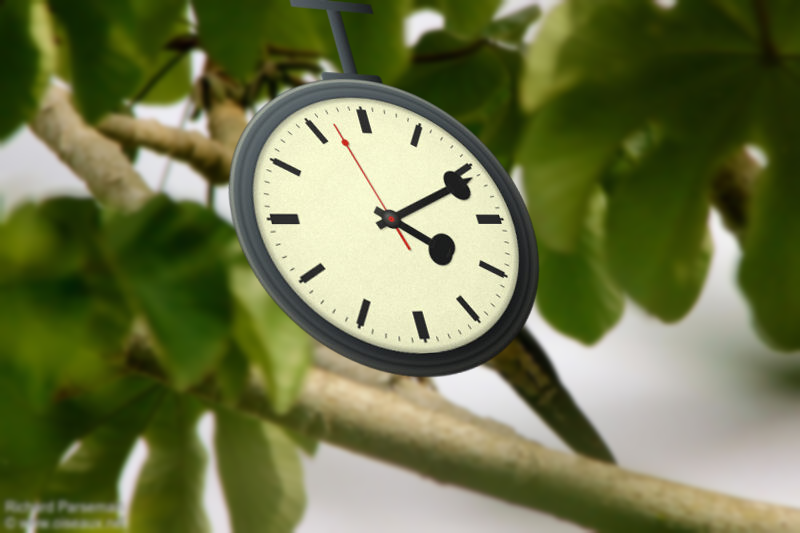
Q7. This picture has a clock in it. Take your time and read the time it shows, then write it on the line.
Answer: 4:10:57
